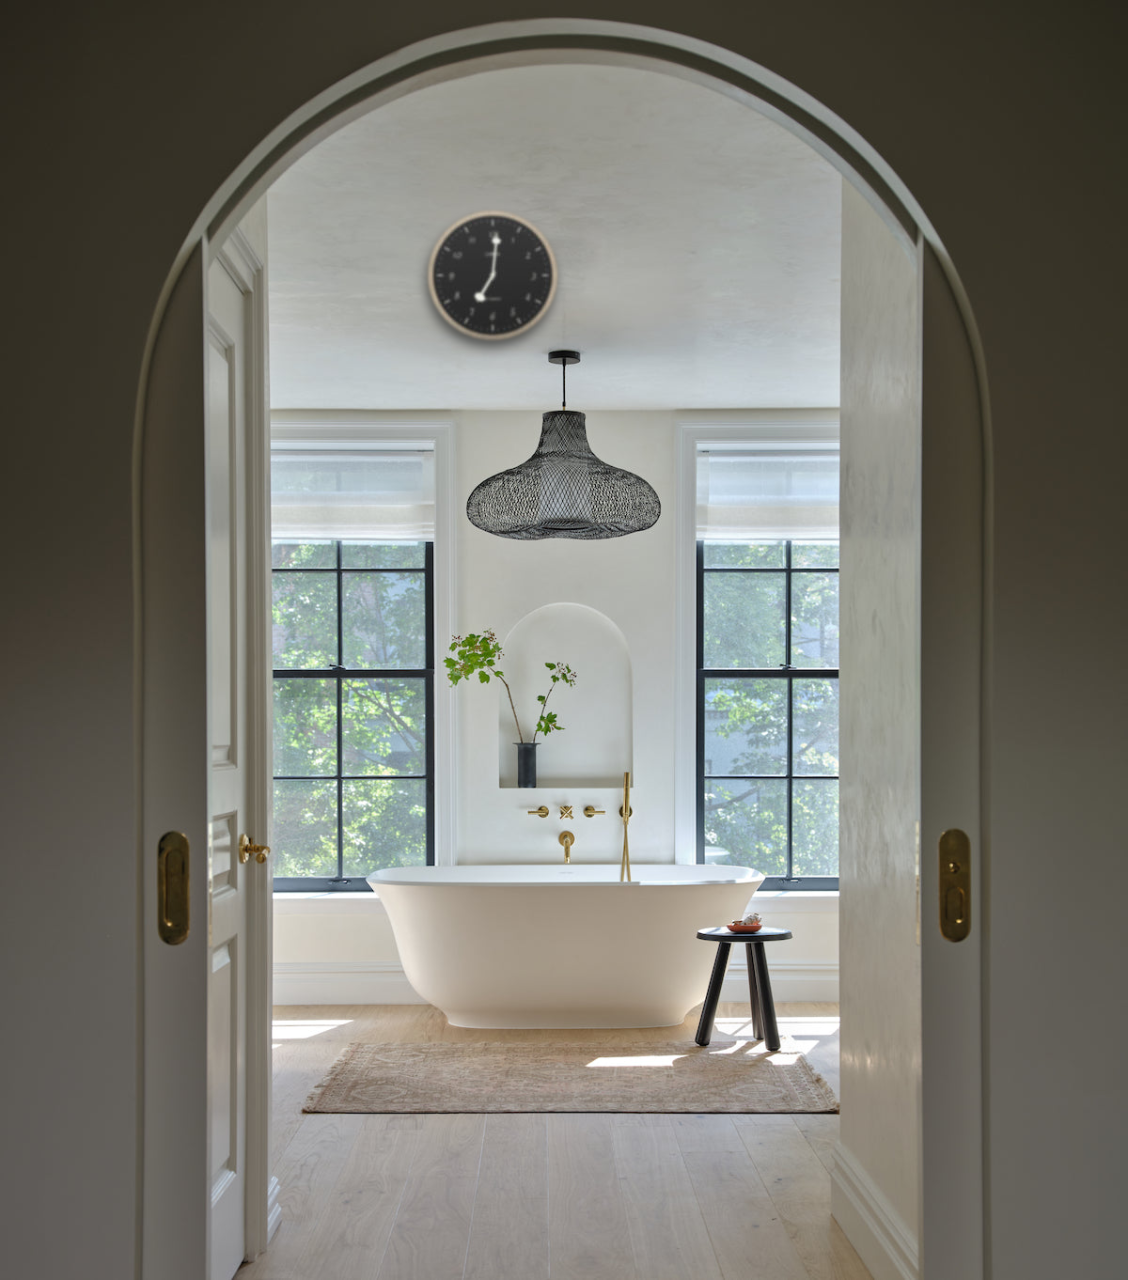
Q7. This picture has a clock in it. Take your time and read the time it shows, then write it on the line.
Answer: 7:01
